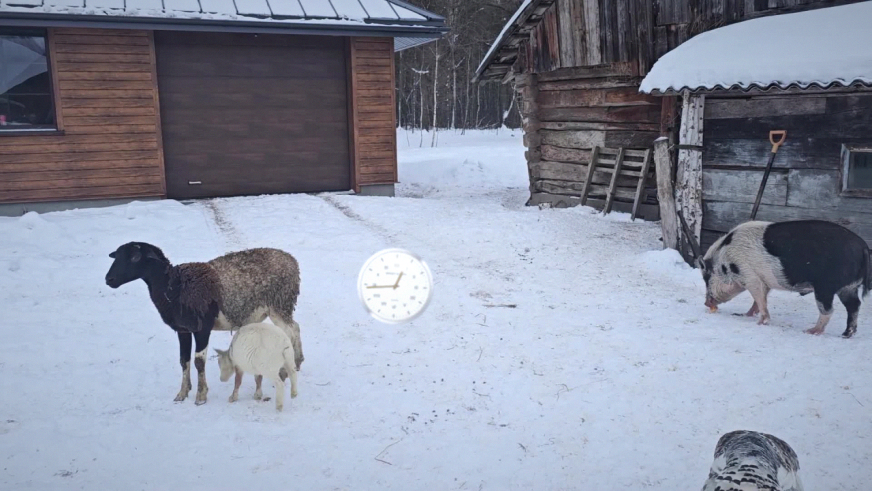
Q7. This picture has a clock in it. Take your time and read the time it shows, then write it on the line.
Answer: 12:44
